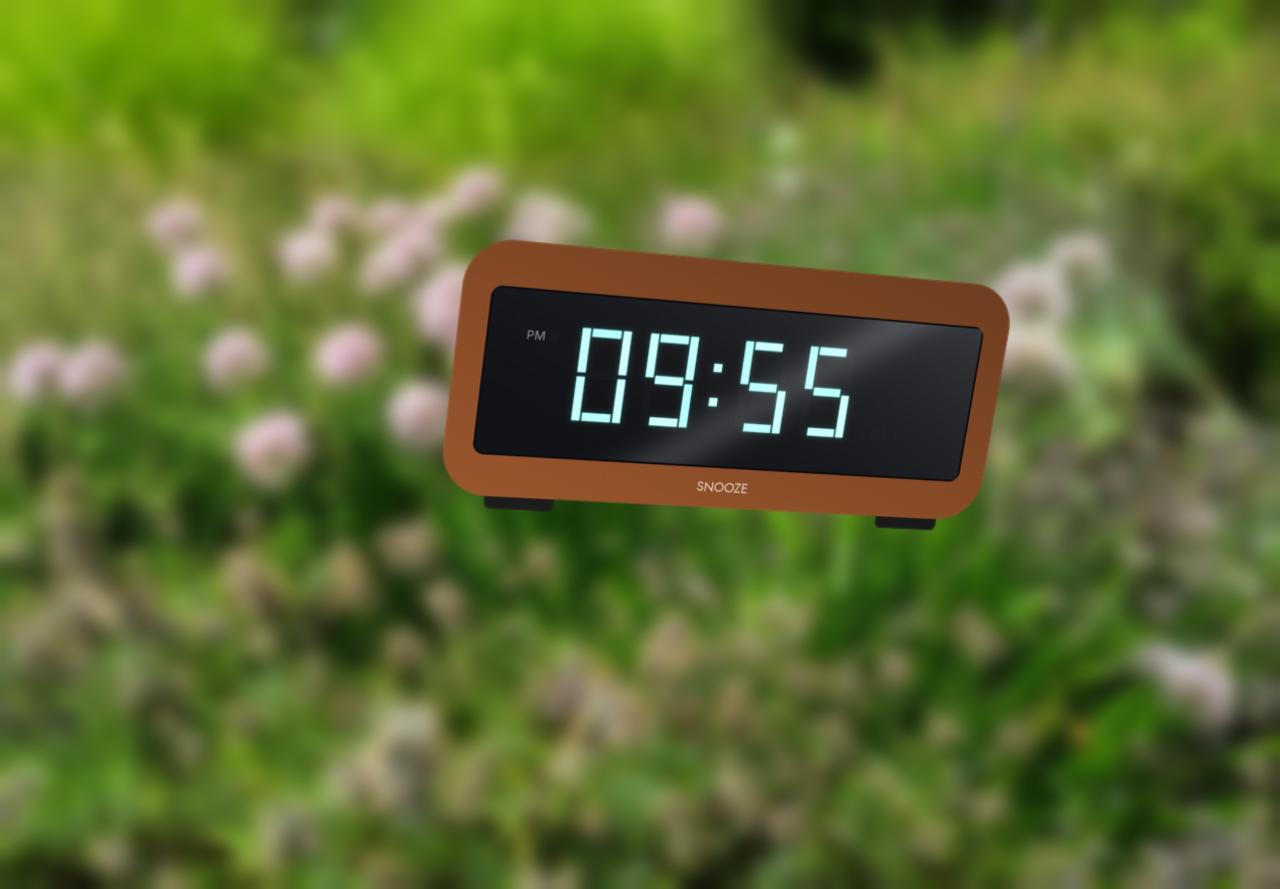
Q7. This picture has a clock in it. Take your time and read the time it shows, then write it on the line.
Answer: 9:55
